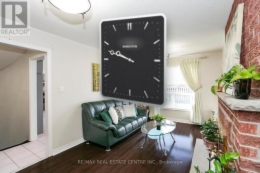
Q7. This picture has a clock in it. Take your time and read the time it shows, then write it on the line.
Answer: 9:48
